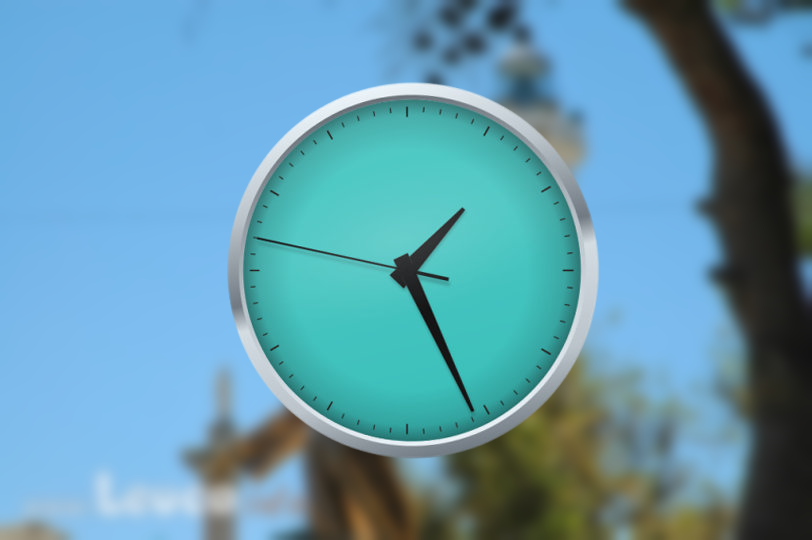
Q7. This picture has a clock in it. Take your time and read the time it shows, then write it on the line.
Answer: 1:25:47
